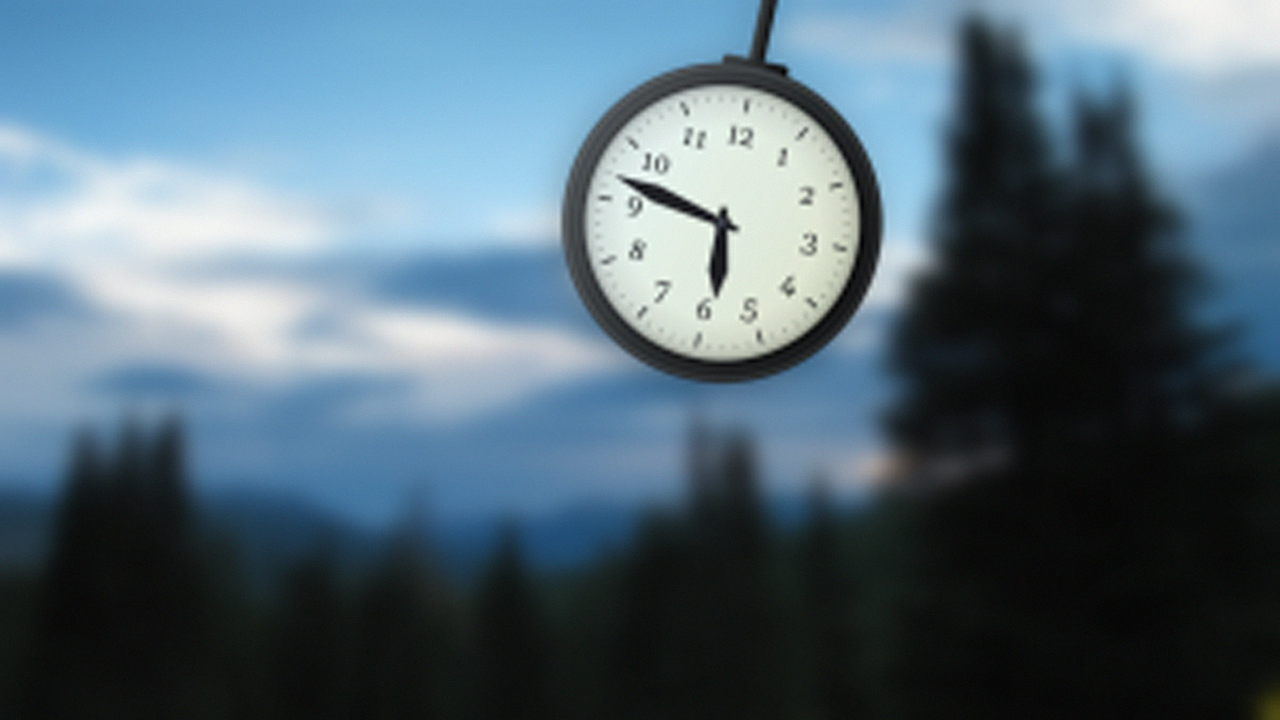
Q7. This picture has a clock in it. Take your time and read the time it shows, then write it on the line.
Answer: 5:47
